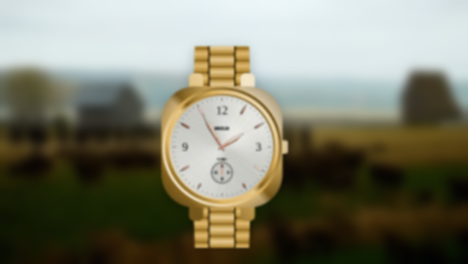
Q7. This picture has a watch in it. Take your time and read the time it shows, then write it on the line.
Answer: 1:55
